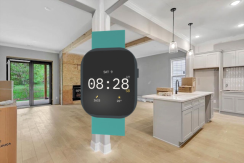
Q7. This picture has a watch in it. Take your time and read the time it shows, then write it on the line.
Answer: 8:28
